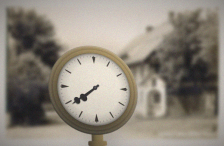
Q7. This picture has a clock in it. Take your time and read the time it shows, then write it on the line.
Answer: 7:39
